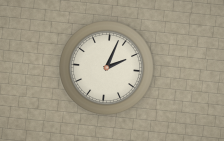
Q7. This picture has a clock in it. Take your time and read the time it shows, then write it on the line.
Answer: 2:03
